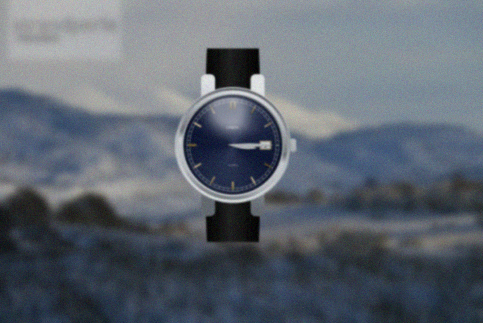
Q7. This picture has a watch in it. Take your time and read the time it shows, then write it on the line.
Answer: 3:15
